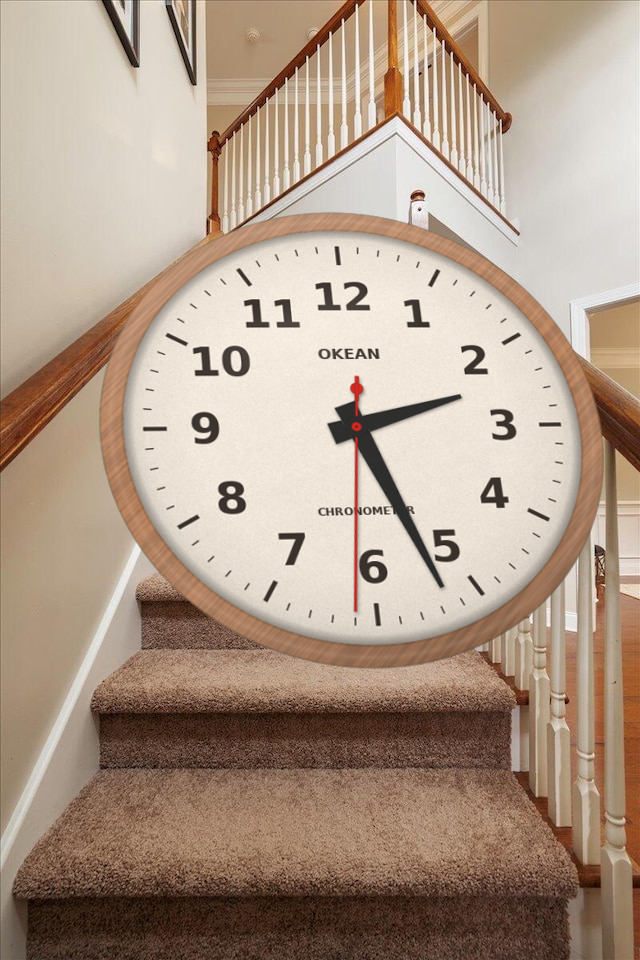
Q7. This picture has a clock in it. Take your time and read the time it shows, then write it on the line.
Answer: 2:26:31
